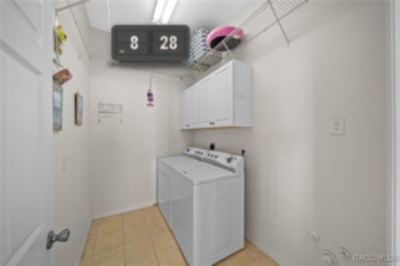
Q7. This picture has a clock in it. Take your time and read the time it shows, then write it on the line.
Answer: 8:28
